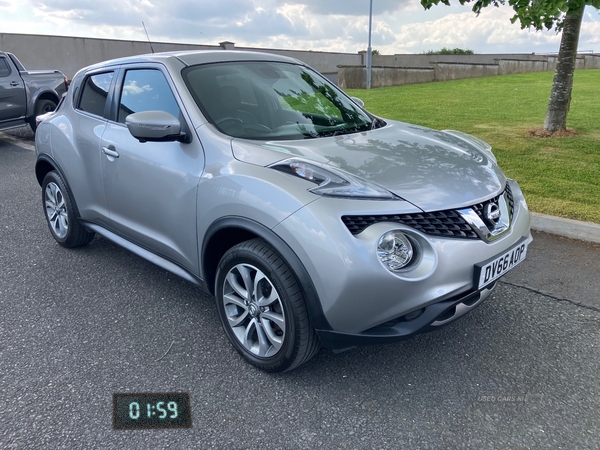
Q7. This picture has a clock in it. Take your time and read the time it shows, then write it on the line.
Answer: 1:59
